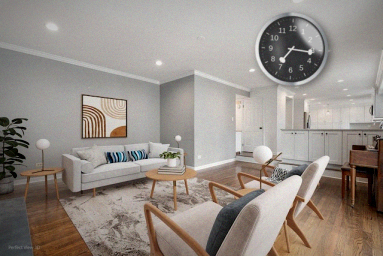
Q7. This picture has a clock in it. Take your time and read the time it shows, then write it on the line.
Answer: 7:16
